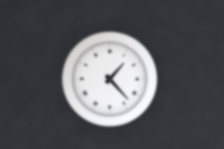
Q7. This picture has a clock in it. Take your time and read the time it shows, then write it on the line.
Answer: 1:23
